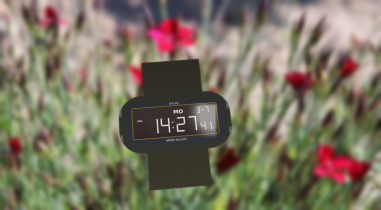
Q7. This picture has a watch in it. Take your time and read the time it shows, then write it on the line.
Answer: 14:27:41
